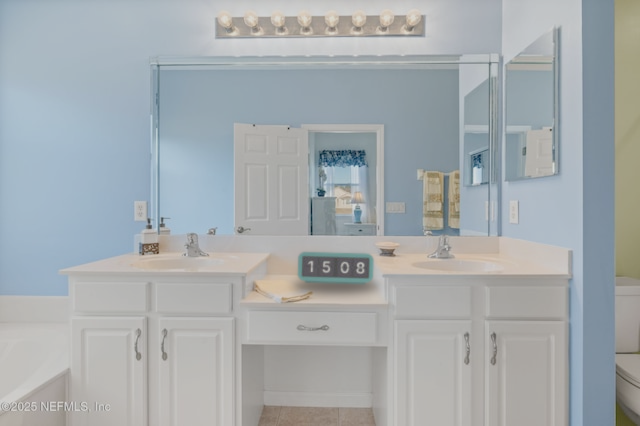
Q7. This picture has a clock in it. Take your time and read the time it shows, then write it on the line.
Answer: 15:08
